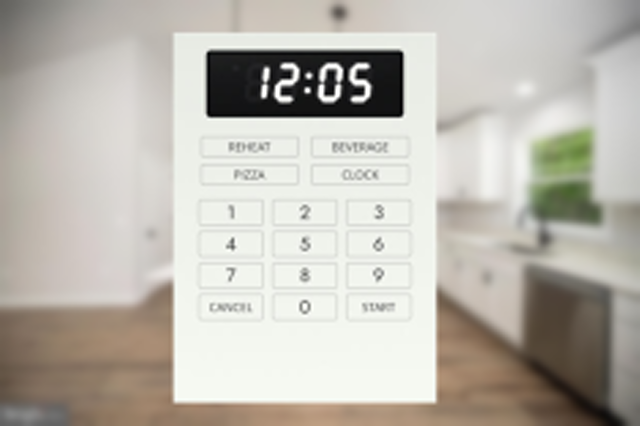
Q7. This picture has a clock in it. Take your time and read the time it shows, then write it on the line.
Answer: 12:05
